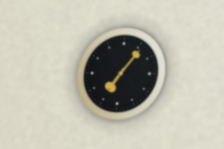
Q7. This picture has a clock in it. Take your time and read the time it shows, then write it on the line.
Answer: 7:06
